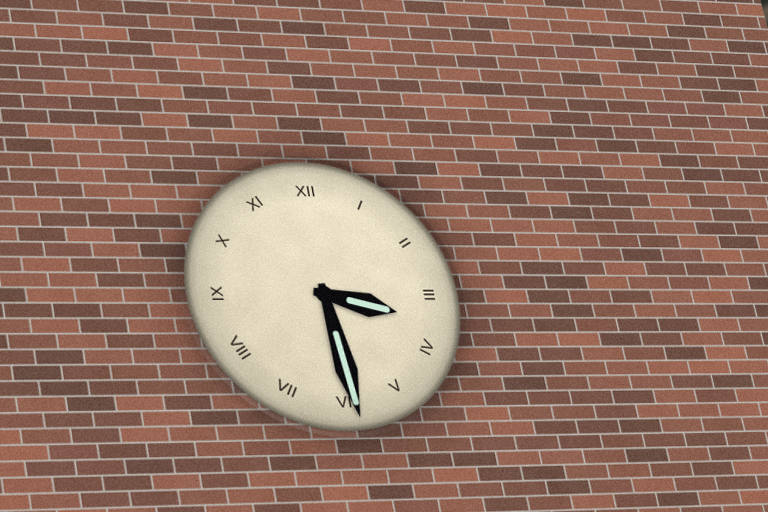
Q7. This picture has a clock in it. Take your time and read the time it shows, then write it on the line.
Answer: 3:29
